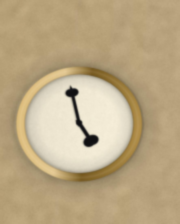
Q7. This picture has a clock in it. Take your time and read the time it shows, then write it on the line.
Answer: 4:58
